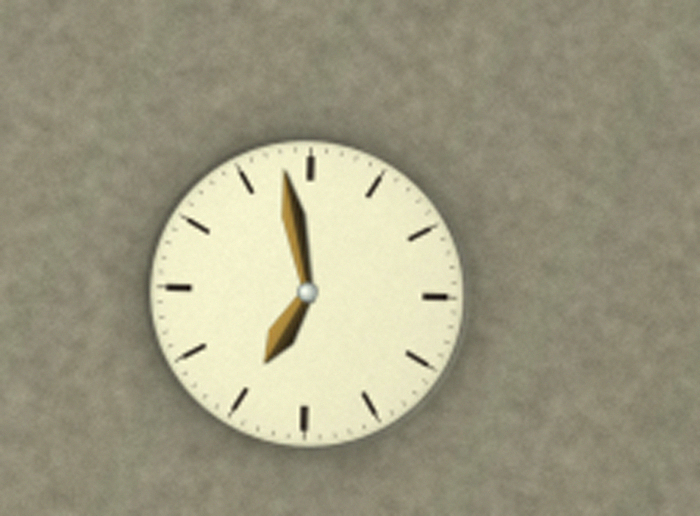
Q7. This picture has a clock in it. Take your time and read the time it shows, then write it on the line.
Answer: 6:58
